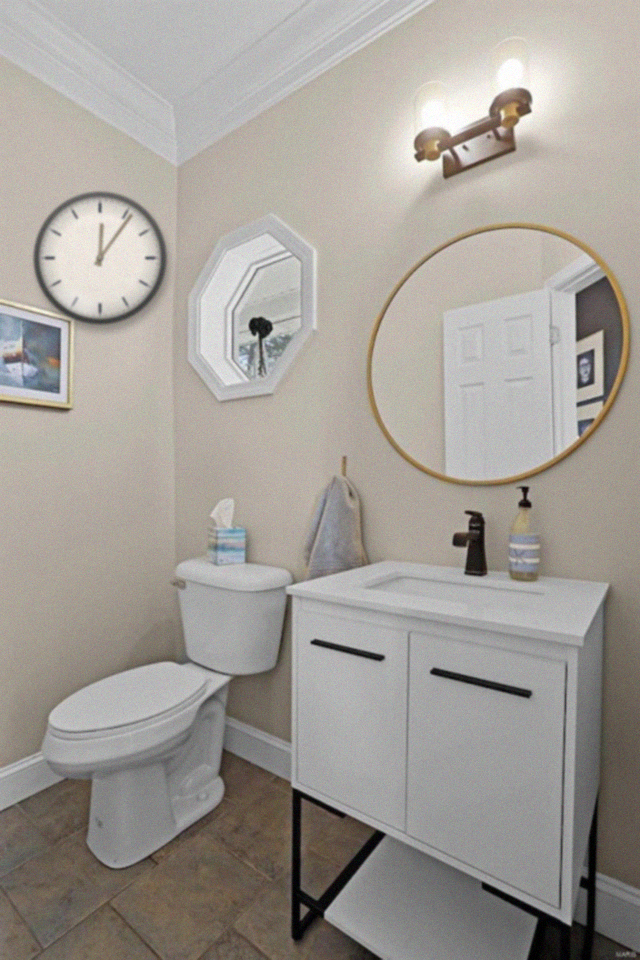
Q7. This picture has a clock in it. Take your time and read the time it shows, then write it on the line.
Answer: 12:06
